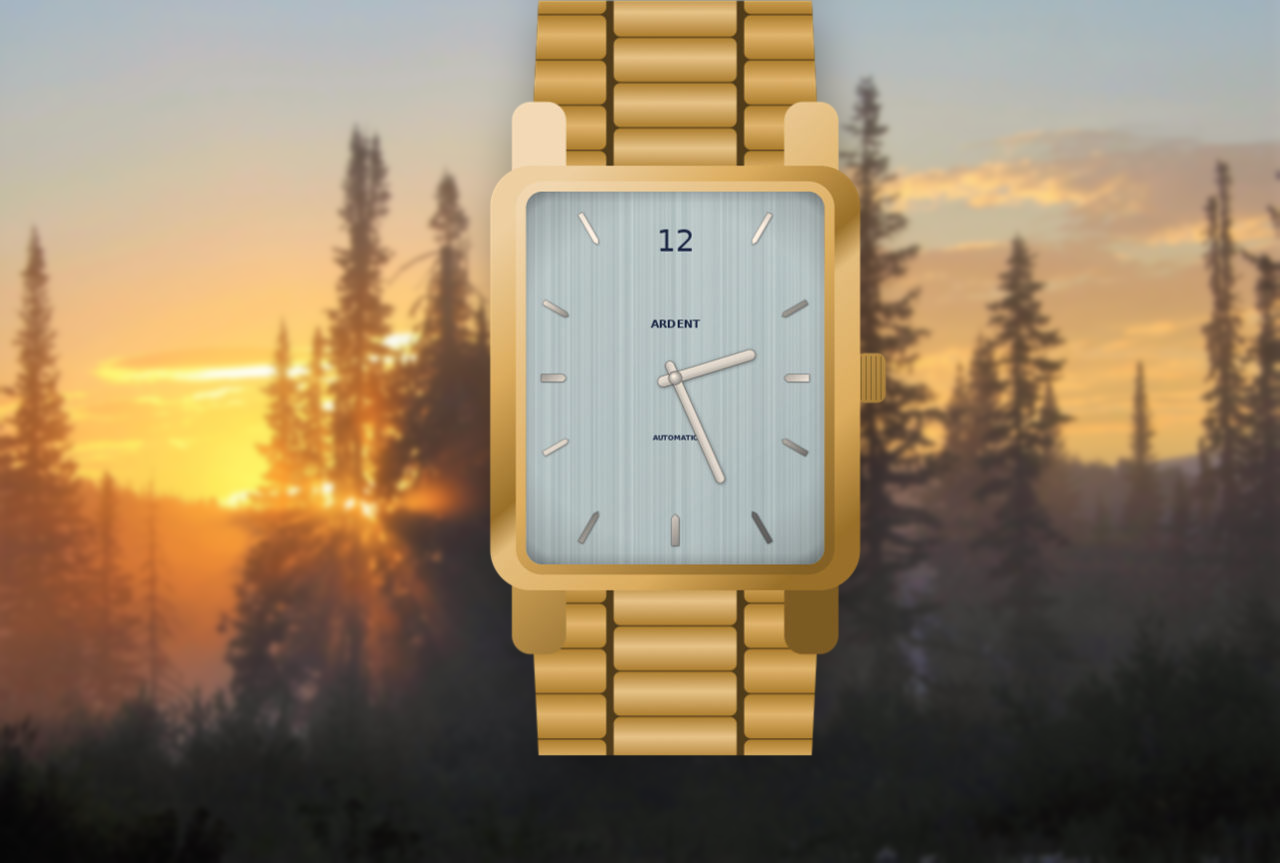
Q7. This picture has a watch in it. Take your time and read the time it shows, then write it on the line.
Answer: 2:26
